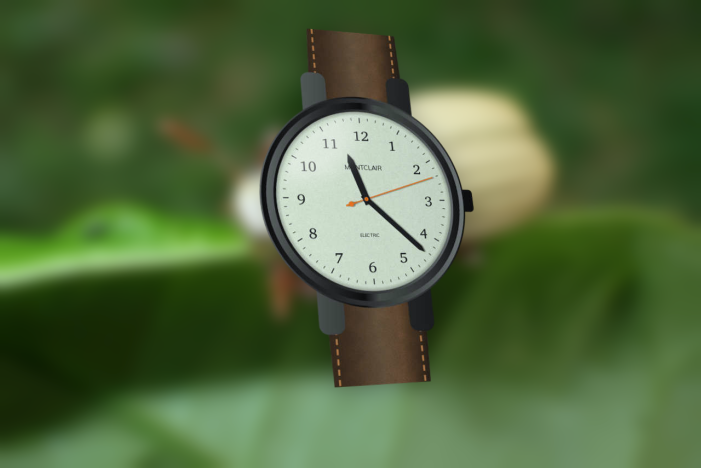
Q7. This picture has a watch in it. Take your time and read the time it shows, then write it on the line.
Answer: 11:22:12
